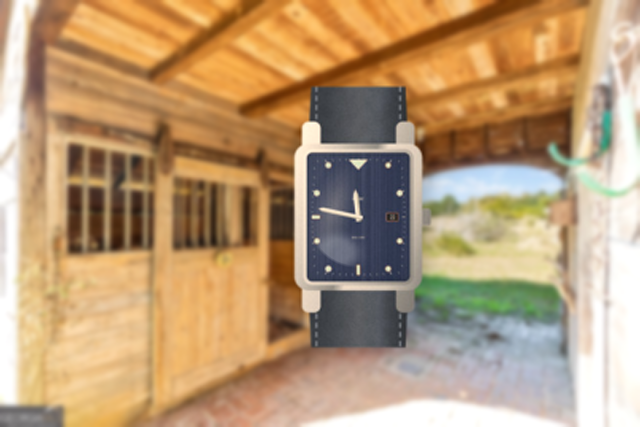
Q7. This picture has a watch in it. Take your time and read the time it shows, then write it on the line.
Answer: 11:47
